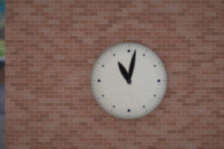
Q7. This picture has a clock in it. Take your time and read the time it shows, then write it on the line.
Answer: 11:02
